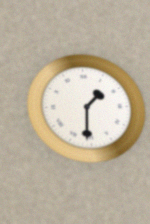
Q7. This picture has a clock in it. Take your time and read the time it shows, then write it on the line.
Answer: 1:31
